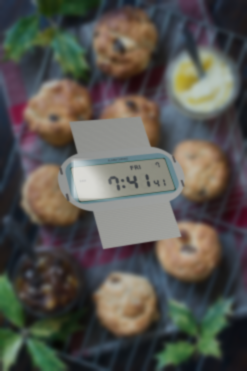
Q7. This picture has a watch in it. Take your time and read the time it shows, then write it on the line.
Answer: 7:41
